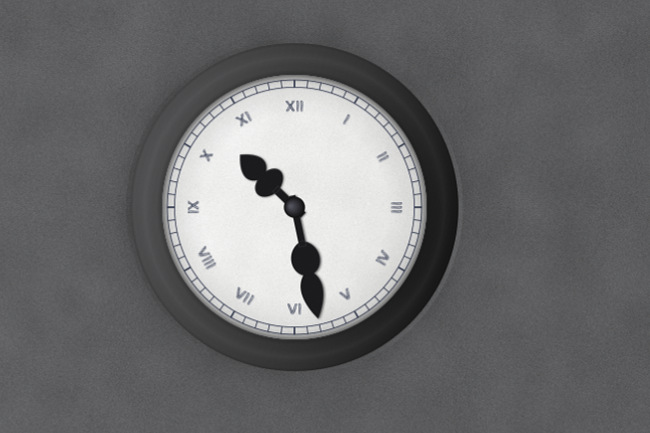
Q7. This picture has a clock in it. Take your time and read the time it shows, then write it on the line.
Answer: 10:28
